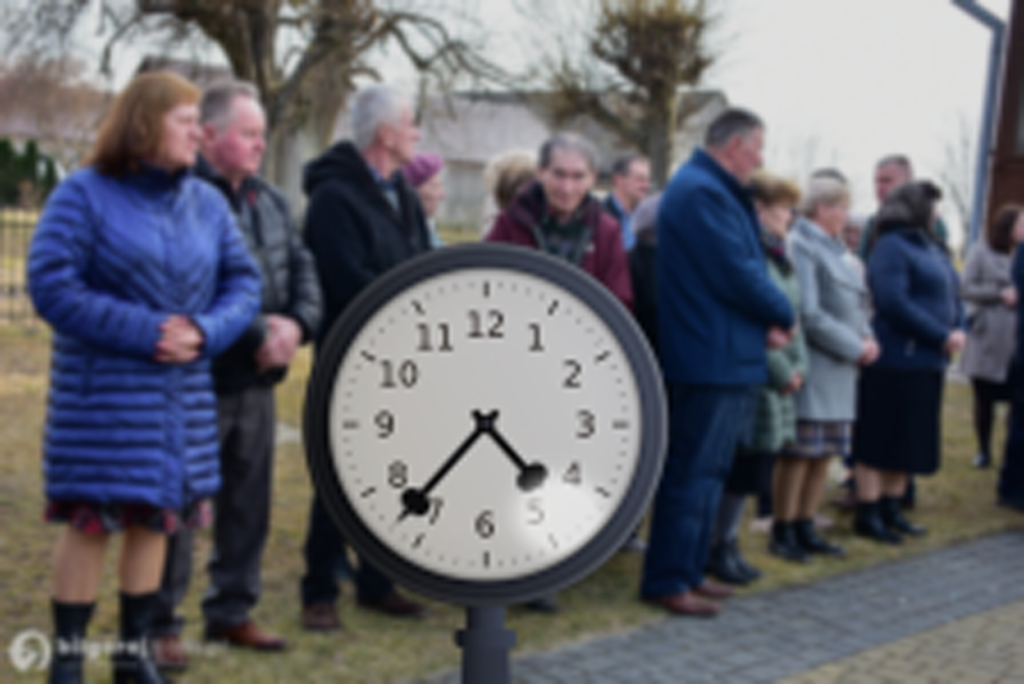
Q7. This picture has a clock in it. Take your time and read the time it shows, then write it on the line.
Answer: 4:37
